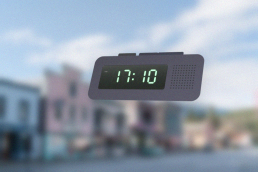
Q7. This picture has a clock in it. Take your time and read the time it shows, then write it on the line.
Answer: 17:10
